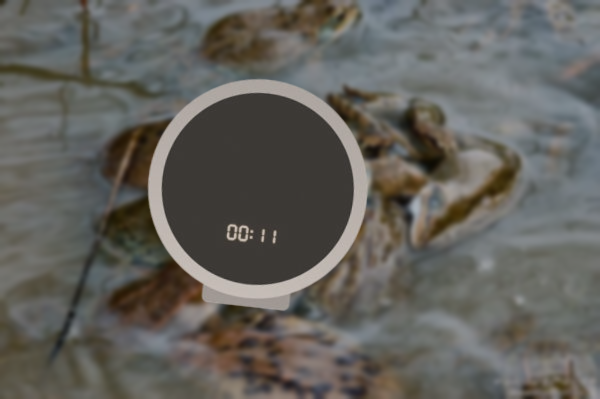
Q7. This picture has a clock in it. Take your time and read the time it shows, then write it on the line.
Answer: 0:11
